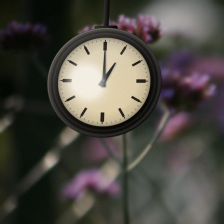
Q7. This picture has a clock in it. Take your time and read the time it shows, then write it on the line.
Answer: 1:00
